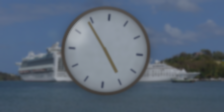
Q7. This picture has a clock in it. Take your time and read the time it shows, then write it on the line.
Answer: 4:54
